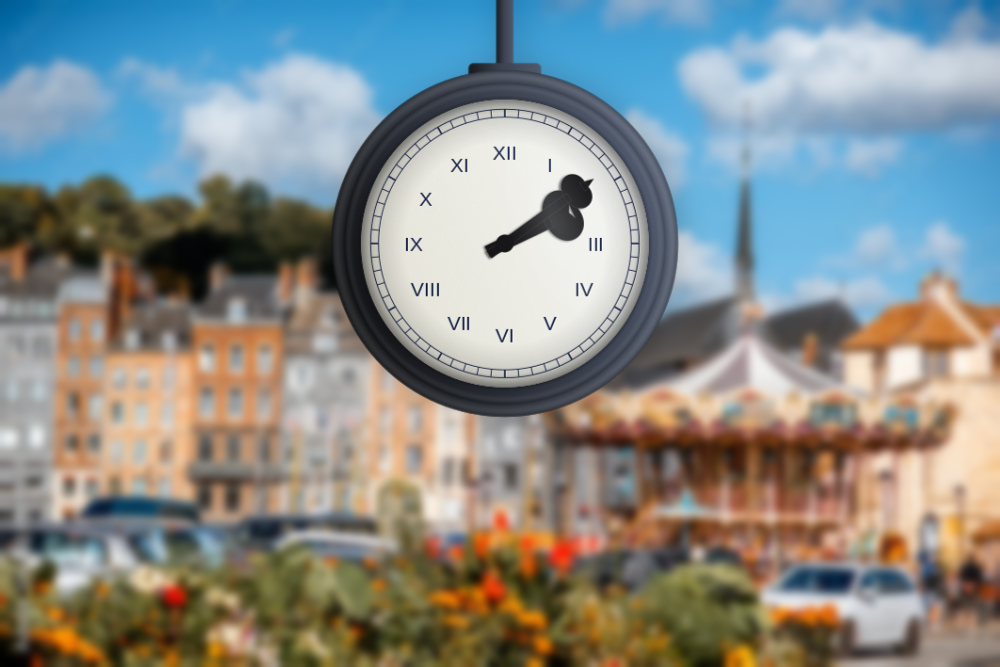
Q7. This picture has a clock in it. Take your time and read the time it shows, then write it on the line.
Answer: 2:09
